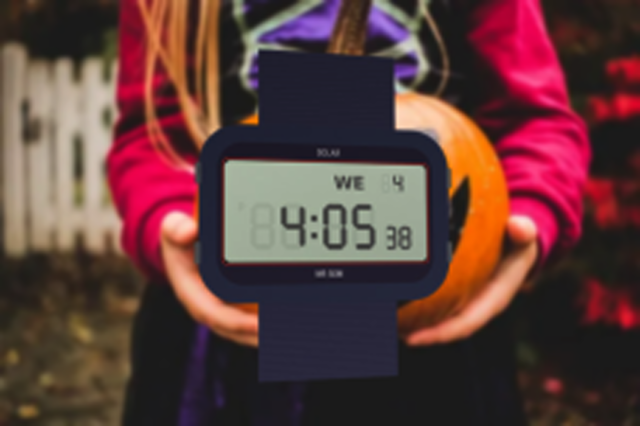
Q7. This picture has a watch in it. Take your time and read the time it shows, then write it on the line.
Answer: 4:05:38
